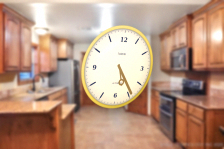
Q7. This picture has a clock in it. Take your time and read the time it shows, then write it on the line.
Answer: 5:24
